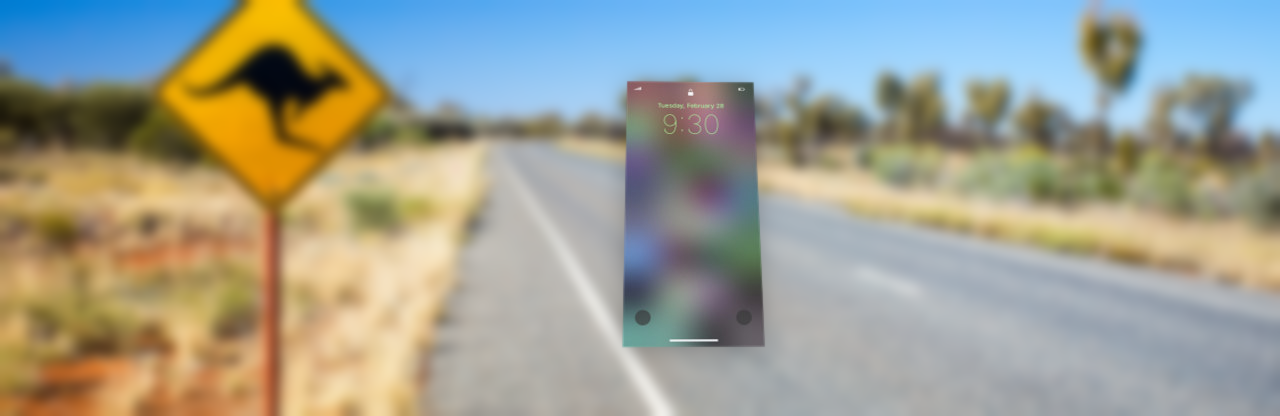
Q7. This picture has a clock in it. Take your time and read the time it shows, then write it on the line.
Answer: 9:30
